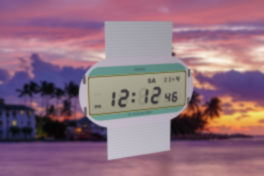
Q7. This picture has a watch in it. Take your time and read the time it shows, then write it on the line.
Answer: 12:12:46
